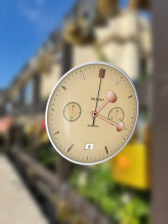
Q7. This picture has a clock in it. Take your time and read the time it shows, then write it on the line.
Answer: 1:18
